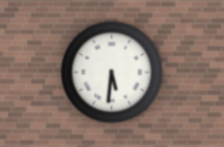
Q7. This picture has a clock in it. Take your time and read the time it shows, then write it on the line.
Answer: 5:31
